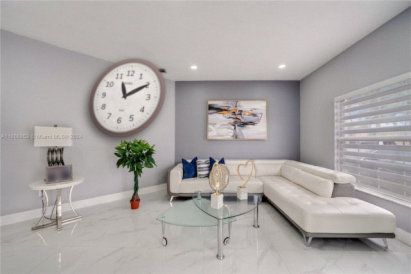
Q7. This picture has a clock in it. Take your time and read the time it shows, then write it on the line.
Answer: 11:10
